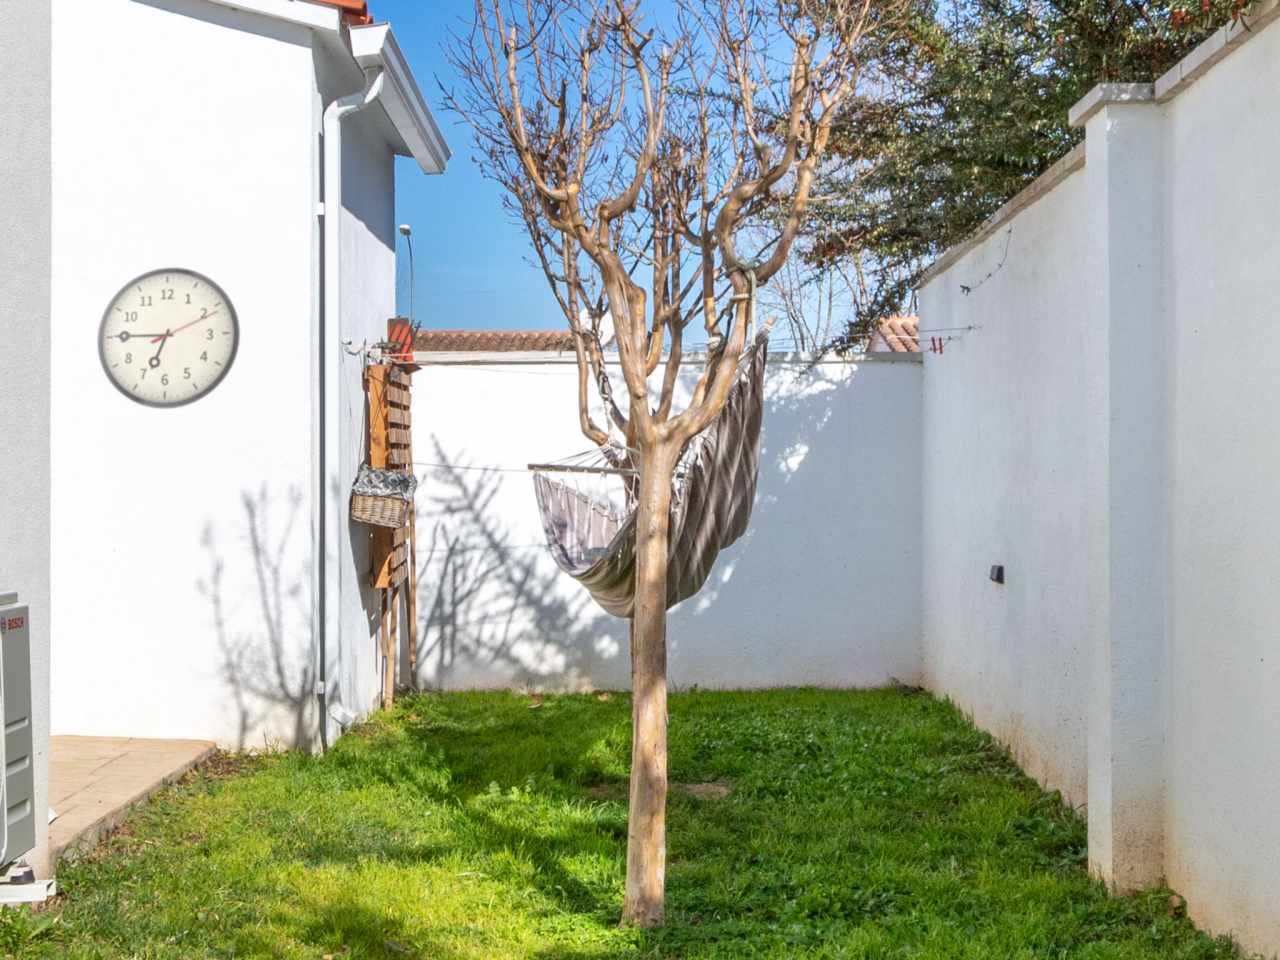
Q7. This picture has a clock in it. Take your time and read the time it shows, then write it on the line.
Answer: 6:45:11
